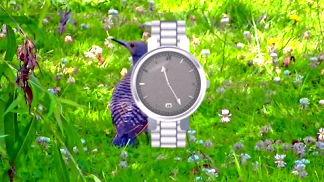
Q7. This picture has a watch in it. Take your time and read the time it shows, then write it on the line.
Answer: 11:25
